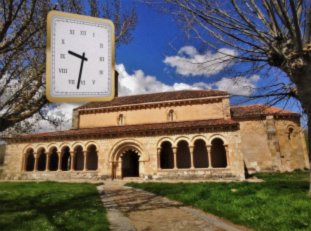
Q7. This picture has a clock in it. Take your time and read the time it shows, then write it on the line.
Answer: 9:32
